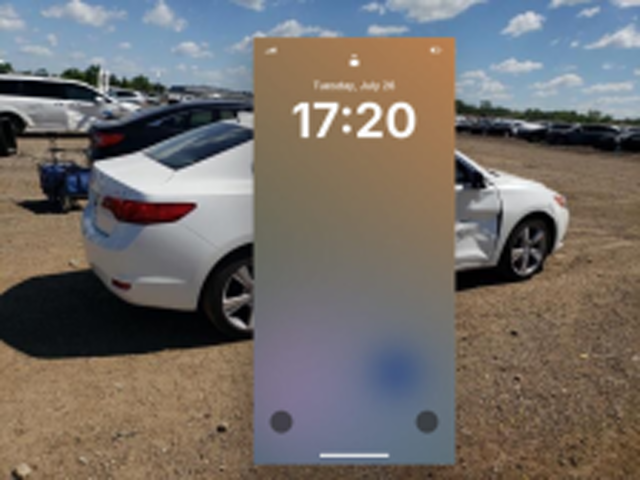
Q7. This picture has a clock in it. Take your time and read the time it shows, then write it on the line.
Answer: 17:20
